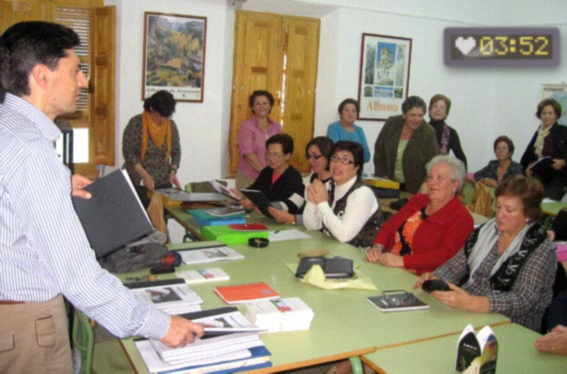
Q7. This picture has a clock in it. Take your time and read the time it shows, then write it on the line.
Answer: 3:52
